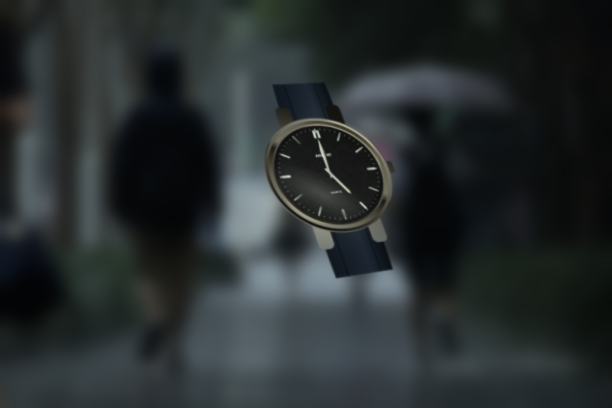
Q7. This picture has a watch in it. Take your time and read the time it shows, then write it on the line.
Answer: 5:00
